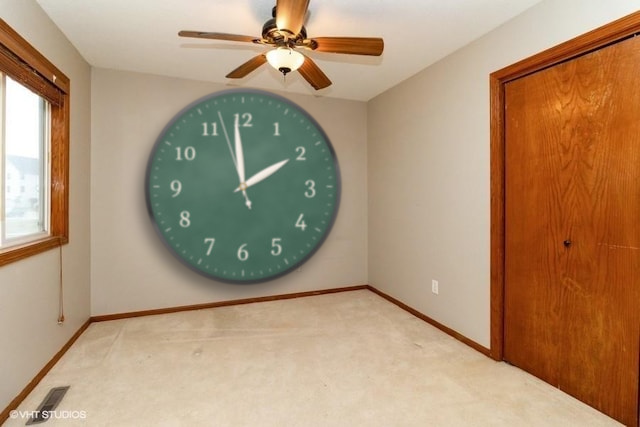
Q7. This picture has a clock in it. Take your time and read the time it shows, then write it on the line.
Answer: 1:58:57
